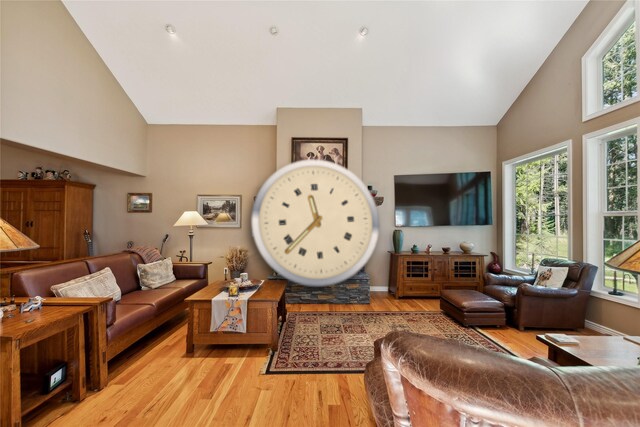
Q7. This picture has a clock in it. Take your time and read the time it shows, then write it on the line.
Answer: 11:38
